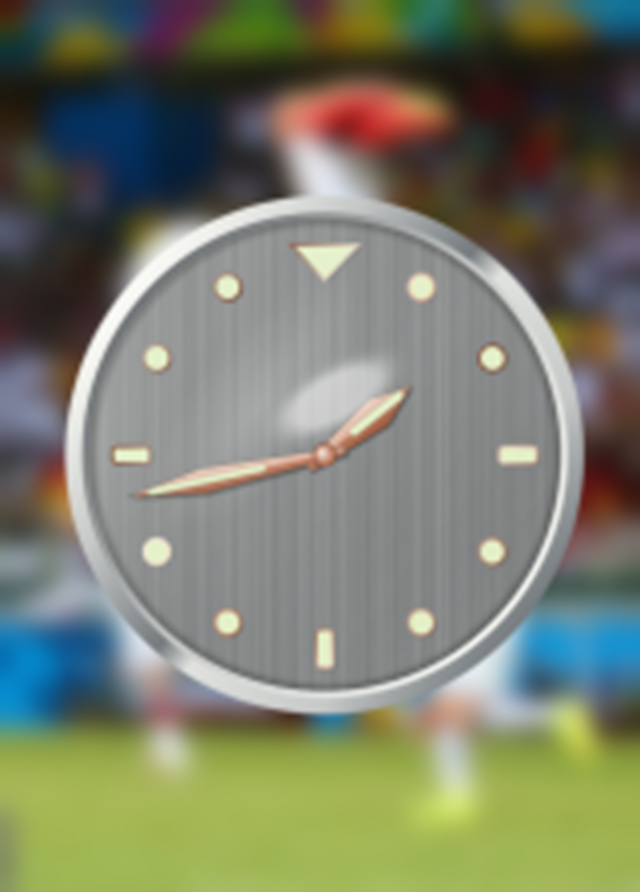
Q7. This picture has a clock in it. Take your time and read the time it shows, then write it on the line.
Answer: 1:43
